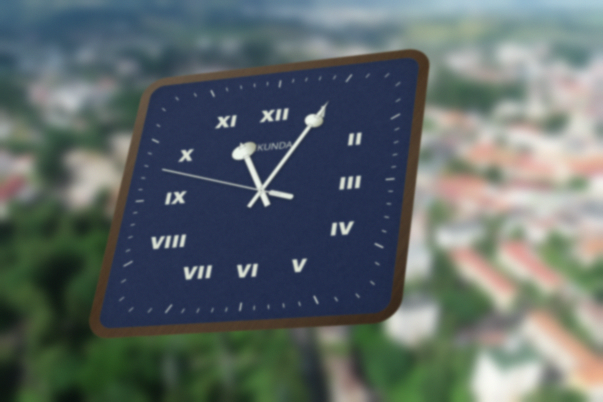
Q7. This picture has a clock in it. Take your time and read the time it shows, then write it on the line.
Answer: 11:04:48
